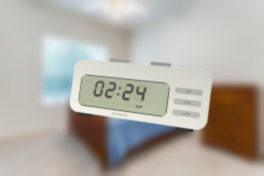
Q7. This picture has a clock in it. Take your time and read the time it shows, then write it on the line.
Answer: 2:24
